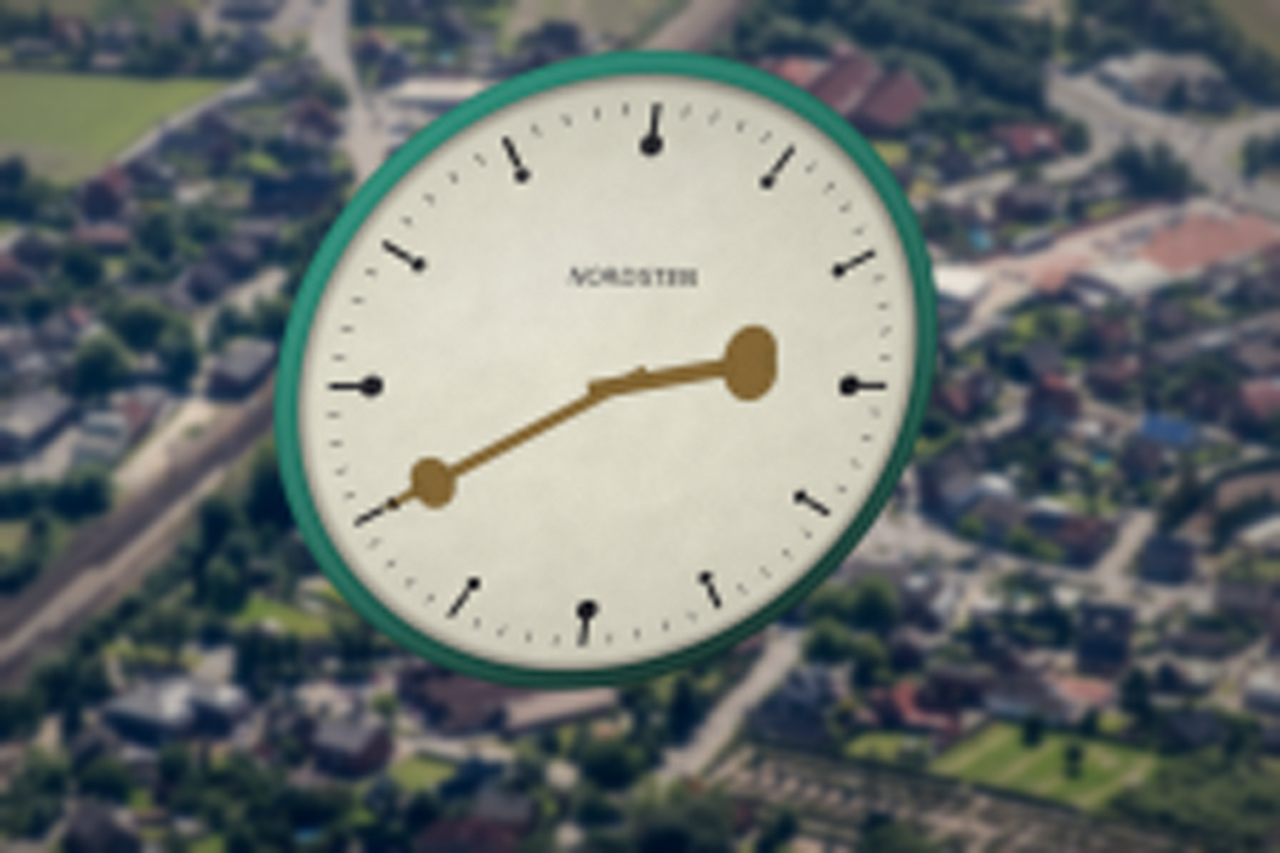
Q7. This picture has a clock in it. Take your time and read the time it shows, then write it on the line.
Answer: 2:40
